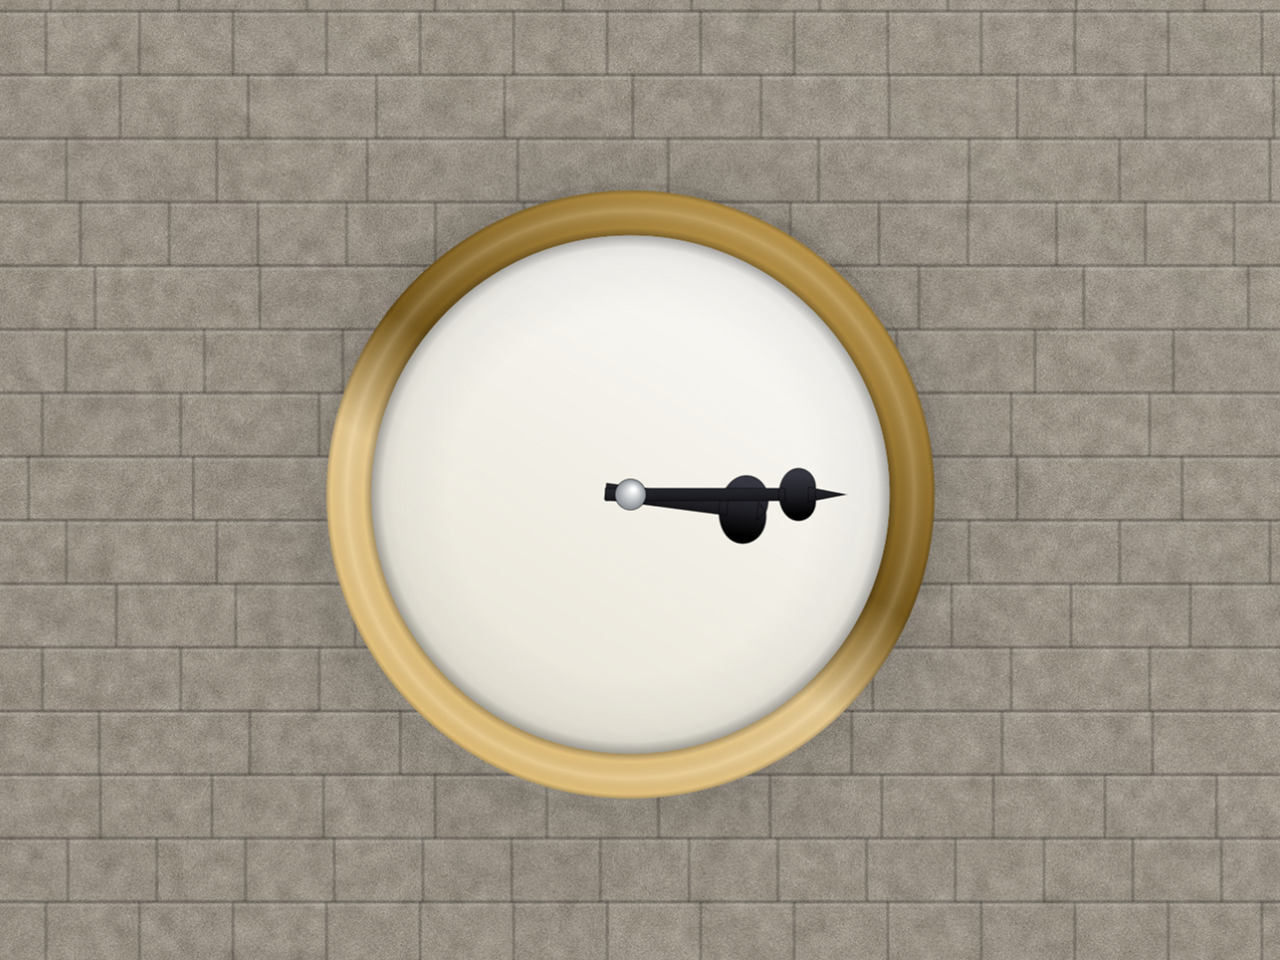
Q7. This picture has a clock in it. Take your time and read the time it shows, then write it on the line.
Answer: 3:15
